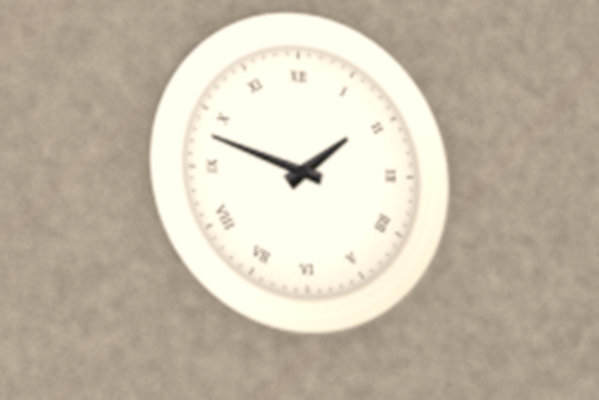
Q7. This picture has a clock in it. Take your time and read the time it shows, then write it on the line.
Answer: 1:48
